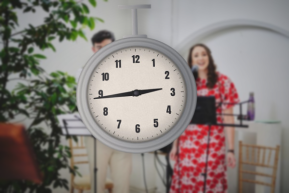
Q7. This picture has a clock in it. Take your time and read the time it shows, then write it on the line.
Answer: 2:44
